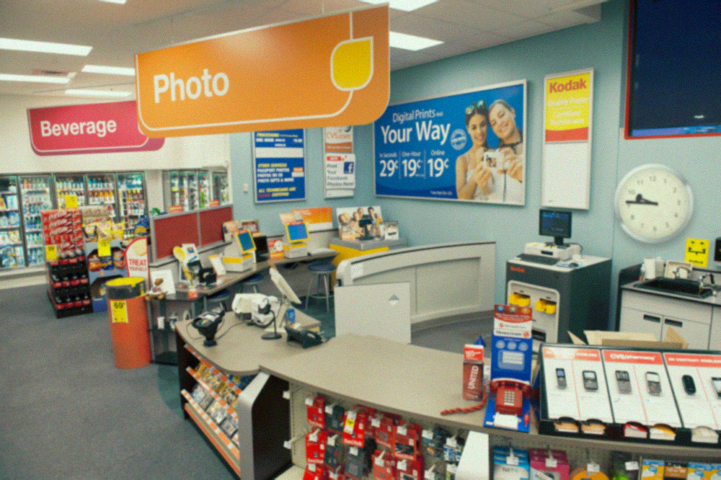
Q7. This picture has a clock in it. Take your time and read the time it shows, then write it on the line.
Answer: 9:46
